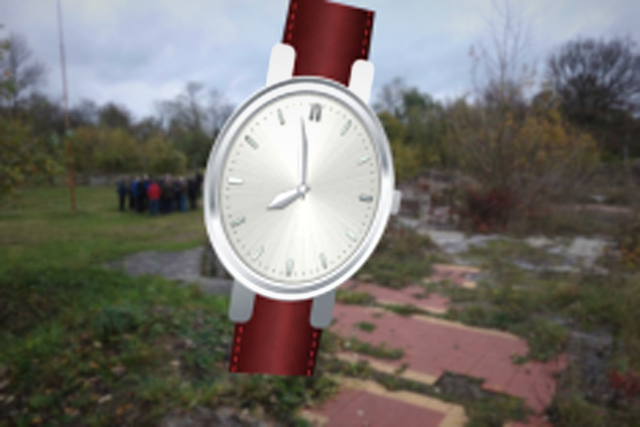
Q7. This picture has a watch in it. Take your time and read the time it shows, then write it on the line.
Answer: 7:58
